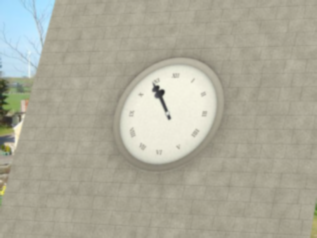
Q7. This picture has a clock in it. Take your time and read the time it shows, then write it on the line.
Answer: 10:54
